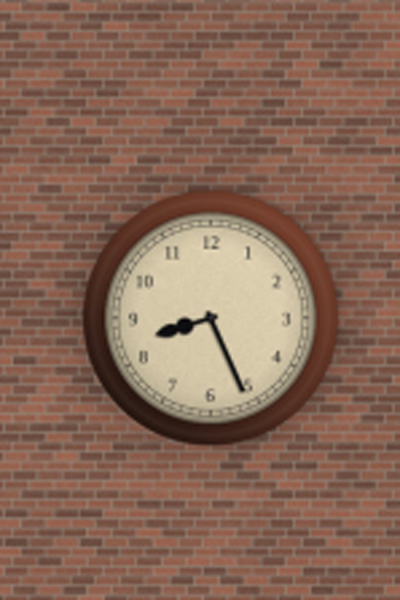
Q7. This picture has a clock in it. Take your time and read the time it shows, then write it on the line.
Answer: 8:26
